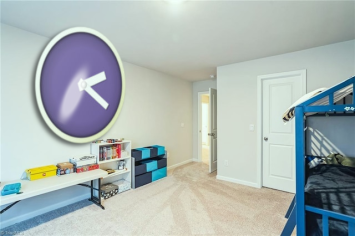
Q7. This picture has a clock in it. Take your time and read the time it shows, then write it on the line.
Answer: 2:21
